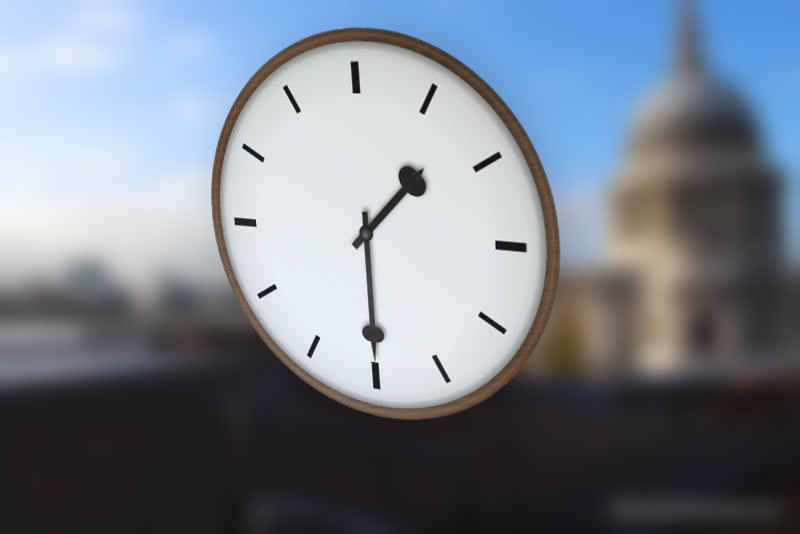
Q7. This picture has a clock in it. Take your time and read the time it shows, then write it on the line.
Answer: 1:30
